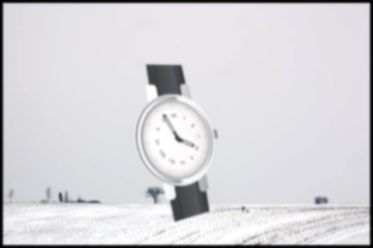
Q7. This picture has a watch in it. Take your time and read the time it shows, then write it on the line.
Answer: 3:56
